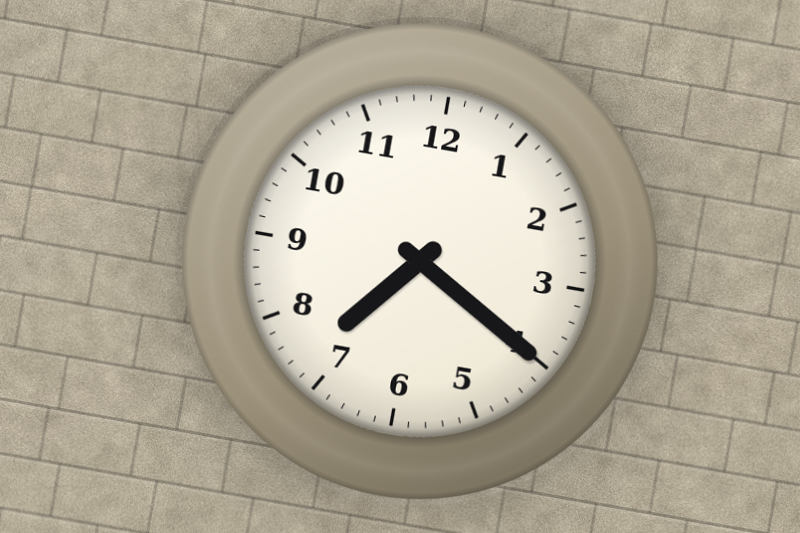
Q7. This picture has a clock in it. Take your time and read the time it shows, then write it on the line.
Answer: 7:20
